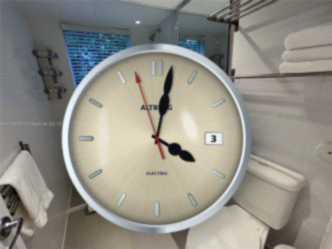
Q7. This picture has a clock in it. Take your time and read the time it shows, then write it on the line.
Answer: 4:01:57
